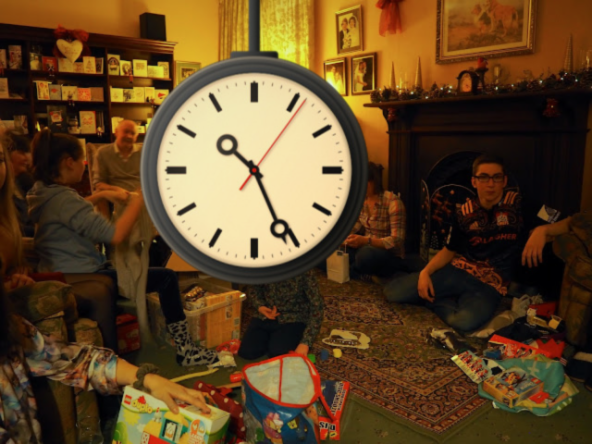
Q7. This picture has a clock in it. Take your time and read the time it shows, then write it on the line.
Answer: 10:26:06
